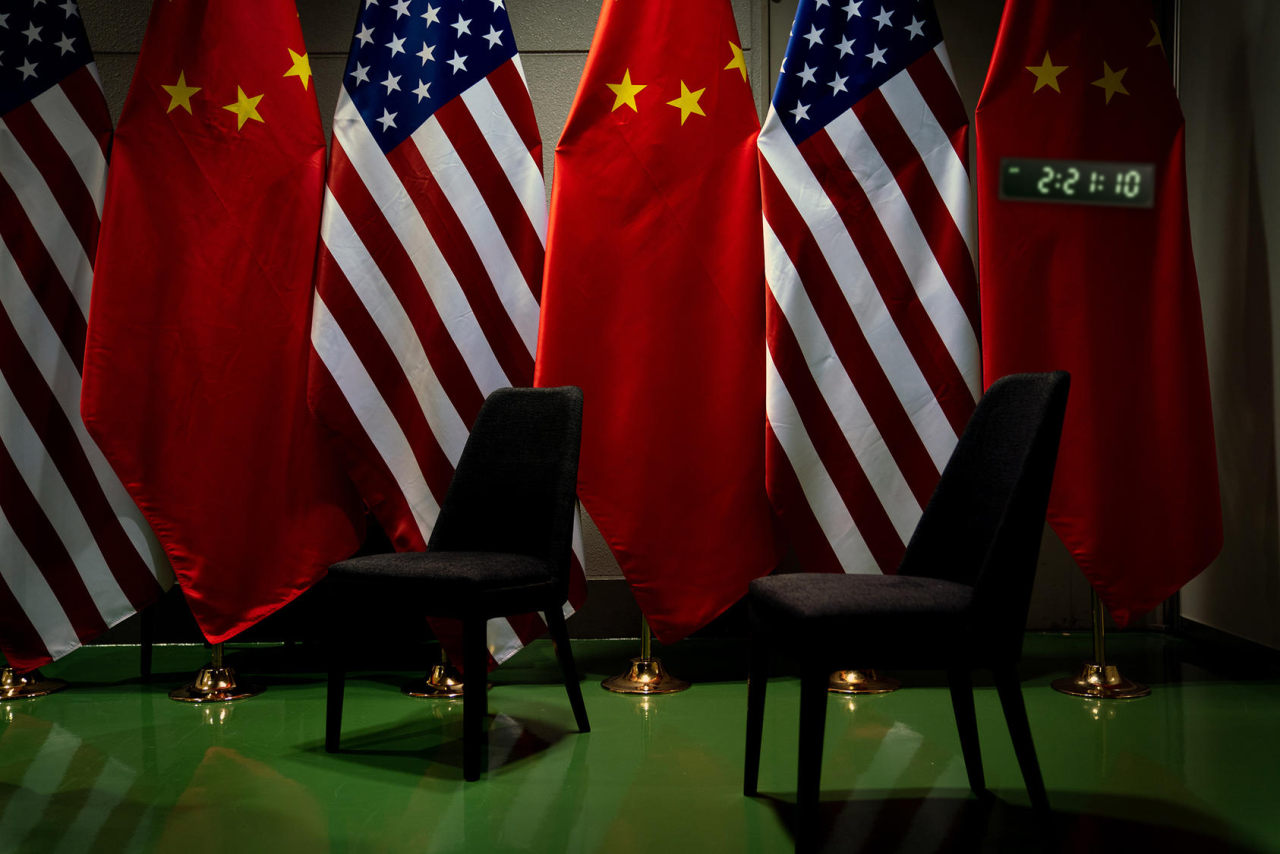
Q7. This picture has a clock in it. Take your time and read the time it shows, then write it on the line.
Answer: 2:21:10
